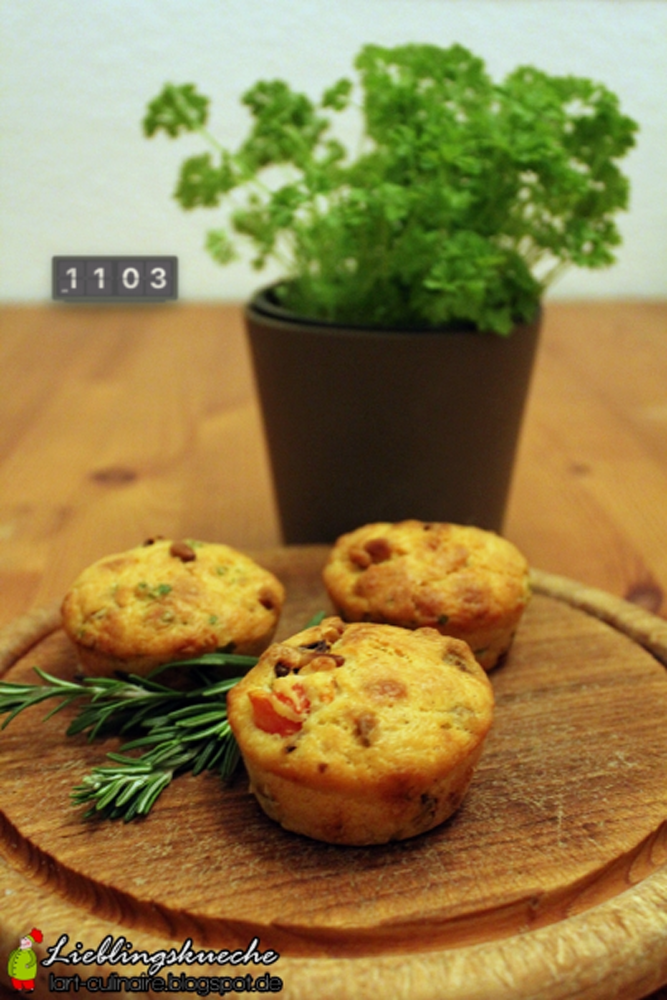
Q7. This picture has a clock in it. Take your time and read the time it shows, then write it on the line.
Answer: 11:03
